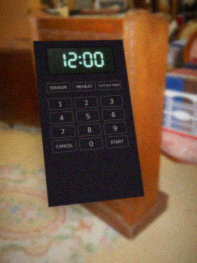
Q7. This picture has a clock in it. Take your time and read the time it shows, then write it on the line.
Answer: 12:00
